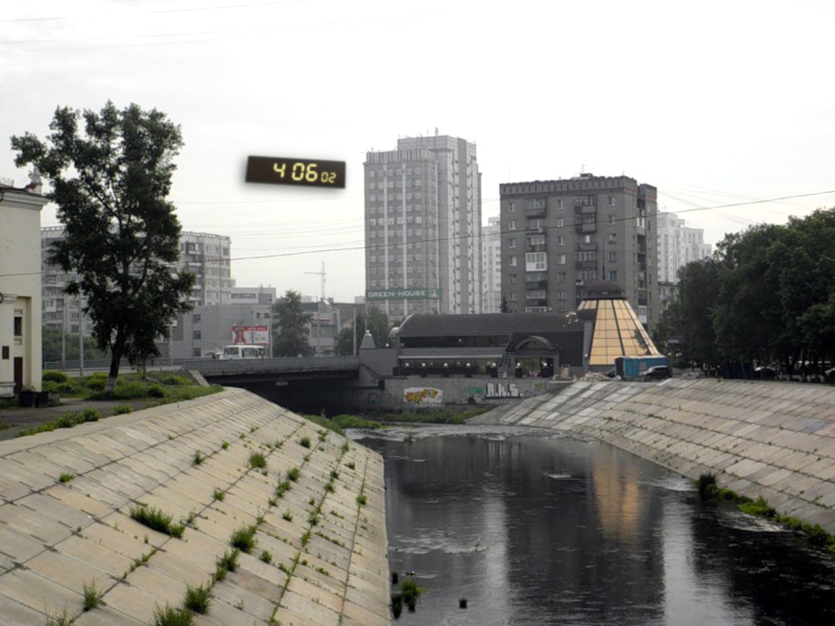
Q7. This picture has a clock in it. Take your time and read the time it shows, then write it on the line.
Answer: 4:06
